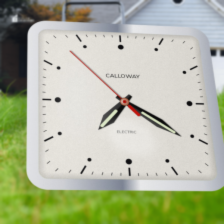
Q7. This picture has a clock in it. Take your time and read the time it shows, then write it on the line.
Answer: 7:20:53
